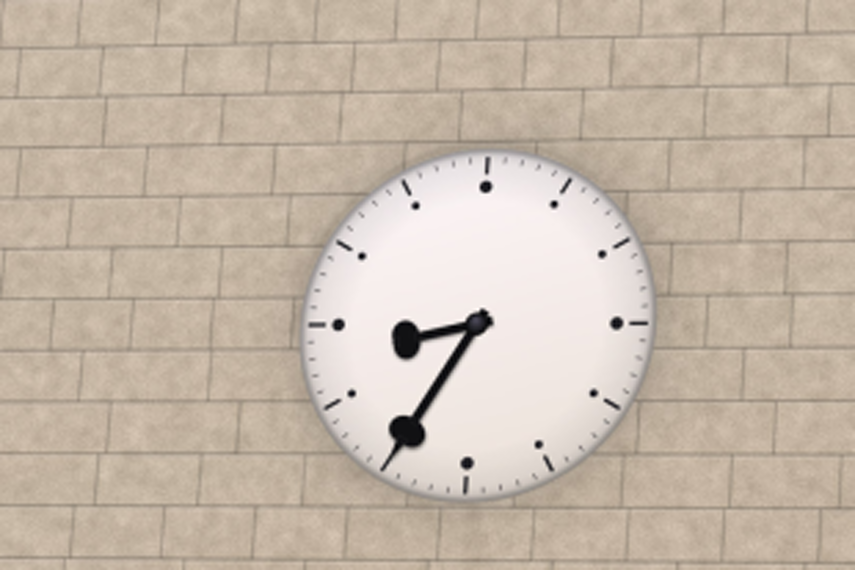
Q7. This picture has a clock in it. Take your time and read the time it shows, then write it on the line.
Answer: 8:35
